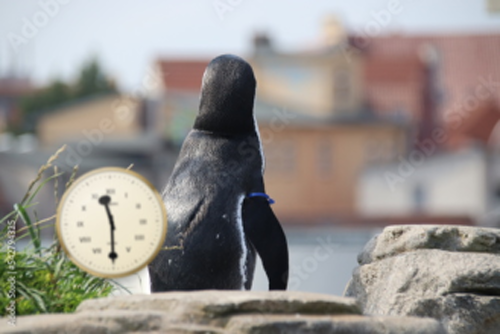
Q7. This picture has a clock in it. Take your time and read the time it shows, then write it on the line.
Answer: 11:30
